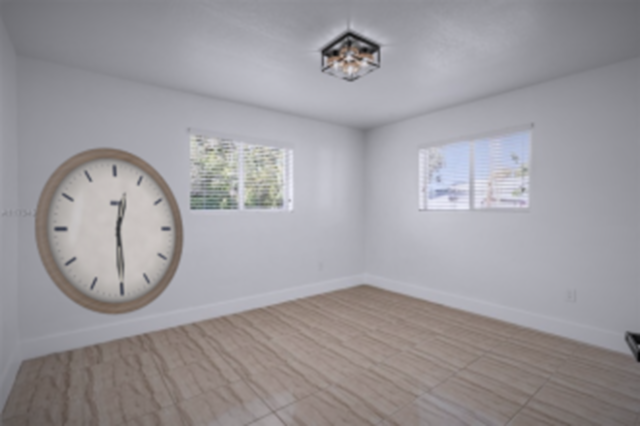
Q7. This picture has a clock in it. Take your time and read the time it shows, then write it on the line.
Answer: 12:30
